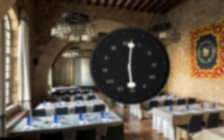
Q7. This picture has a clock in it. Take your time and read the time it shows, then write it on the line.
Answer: 6:02
